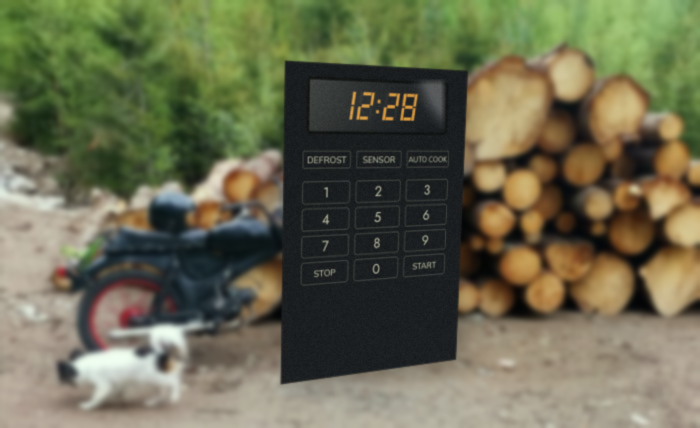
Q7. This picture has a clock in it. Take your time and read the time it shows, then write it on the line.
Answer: 12:28
